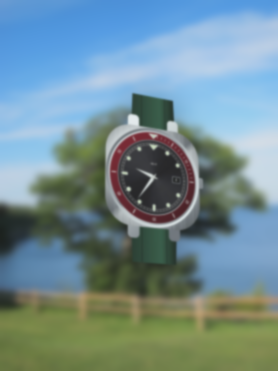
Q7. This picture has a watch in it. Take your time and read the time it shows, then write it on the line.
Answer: 9:36
